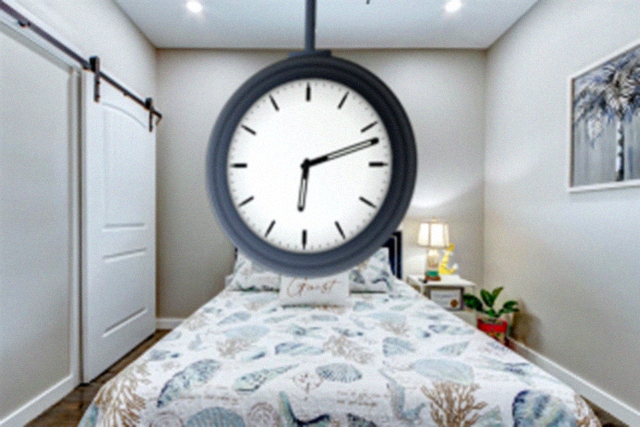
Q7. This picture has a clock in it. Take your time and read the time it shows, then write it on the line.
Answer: 6:12
